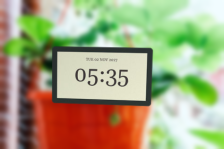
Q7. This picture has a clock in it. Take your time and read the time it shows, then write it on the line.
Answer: 5:35
